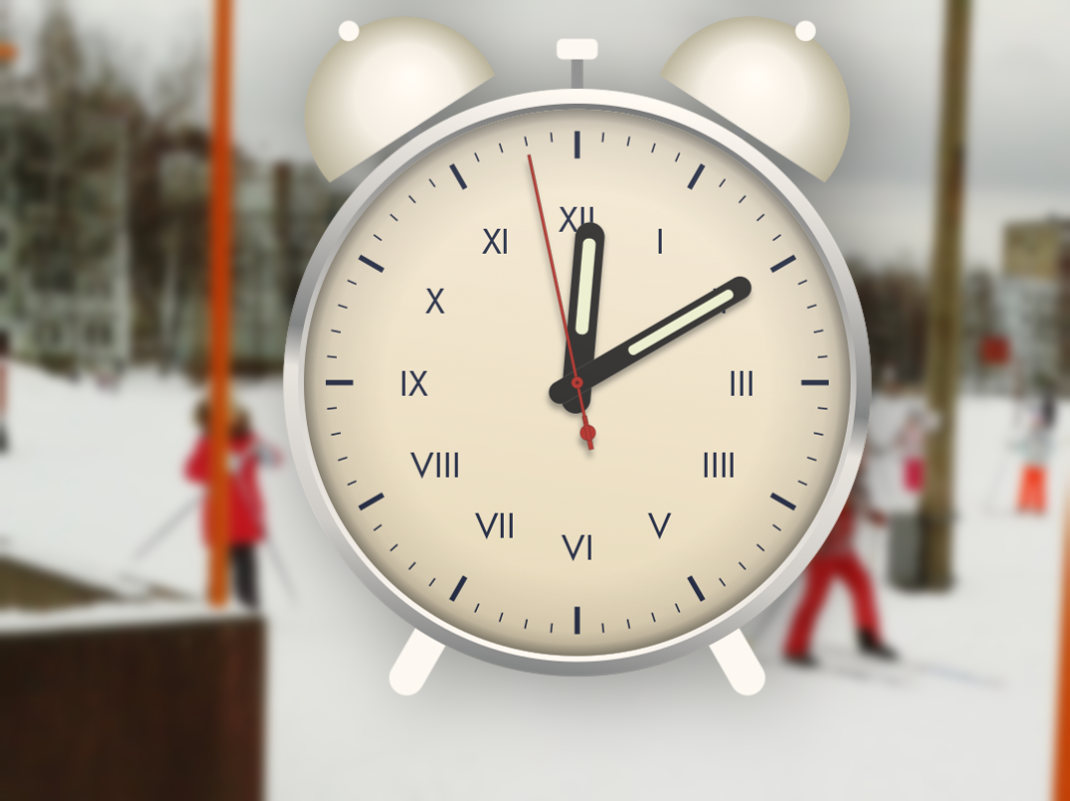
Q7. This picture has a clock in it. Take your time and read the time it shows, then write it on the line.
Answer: 12:09:58
